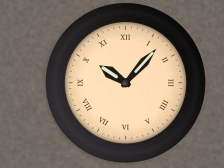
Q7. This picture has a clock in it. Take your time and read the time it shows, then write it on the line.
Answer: 10:07
